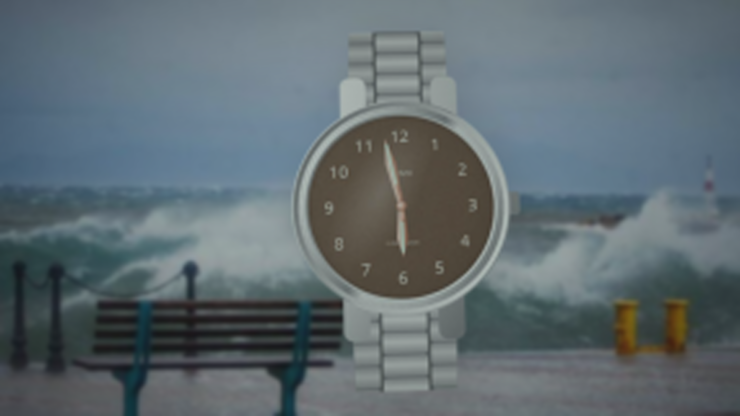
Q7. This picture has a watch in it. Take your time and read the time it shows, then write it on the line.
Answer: 5:58
